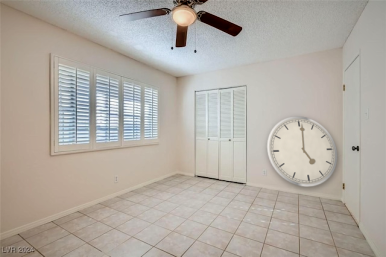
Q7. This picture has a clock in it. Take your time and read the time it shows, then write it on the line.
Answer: 5:01
